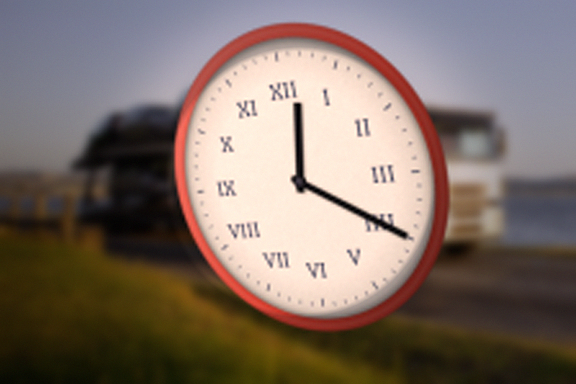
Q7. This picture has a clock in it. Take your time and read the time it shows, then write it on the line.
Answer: 12:20
